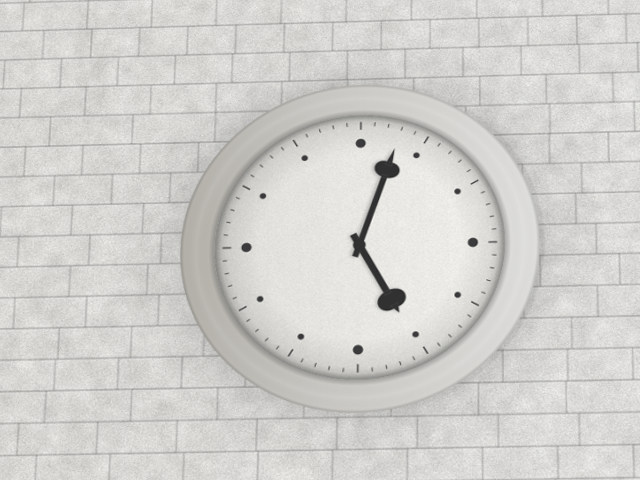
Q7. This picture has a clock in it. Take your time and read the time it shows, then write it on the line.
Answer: 5:03
